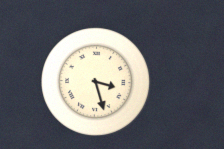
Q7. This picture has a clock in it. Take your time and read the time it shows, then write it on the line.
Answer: 3:27
